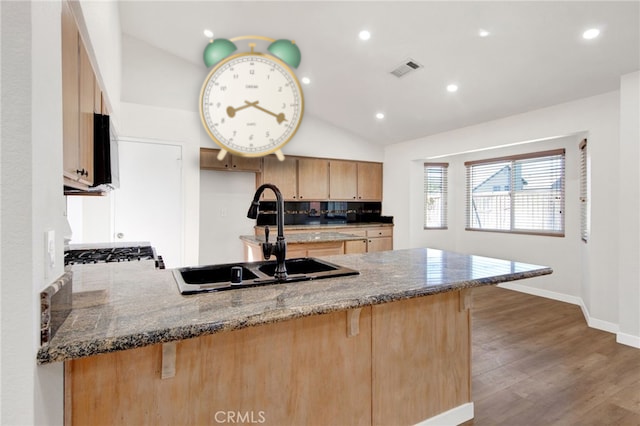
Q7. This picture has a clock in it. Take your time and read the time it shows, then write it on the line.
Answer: 8:19
